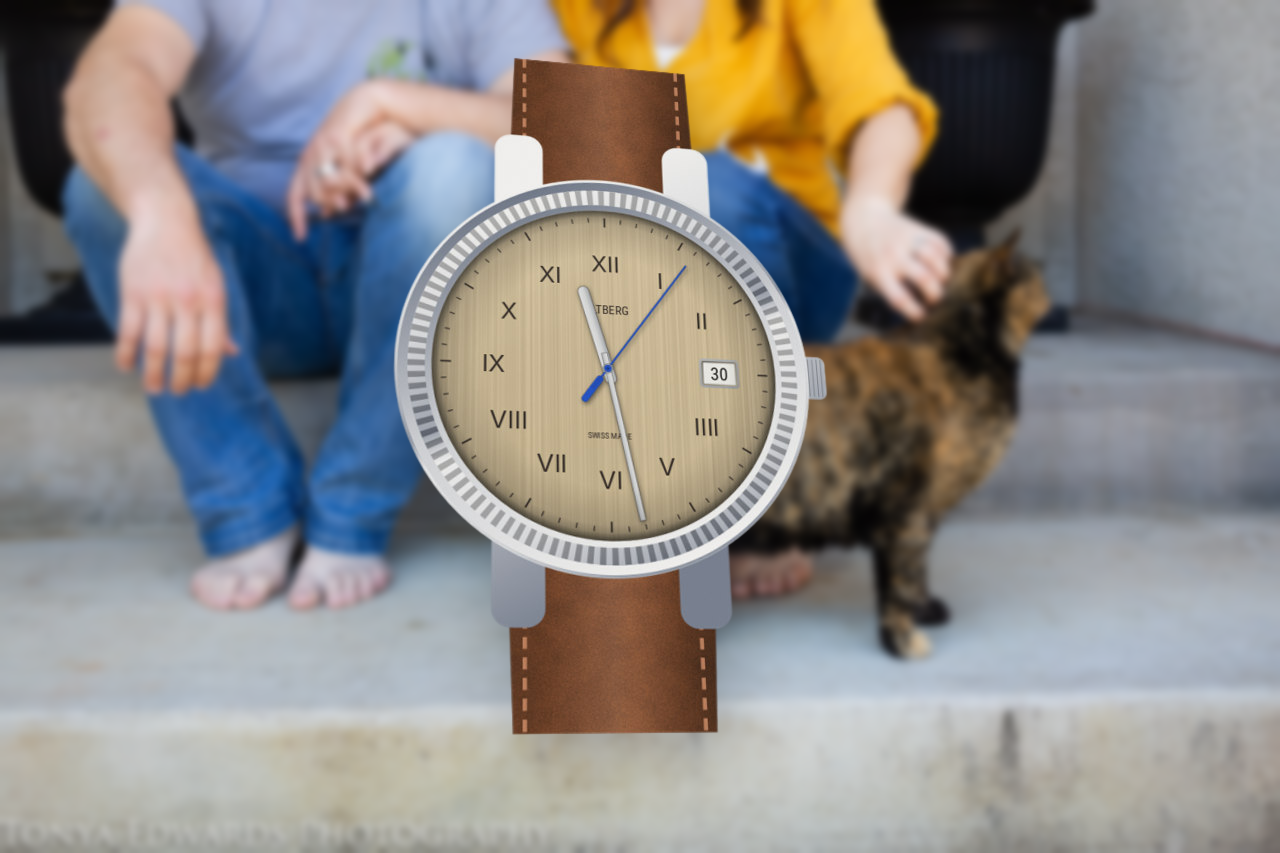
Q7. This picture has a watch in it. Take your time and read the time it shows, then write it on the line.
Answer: 11:28:06
